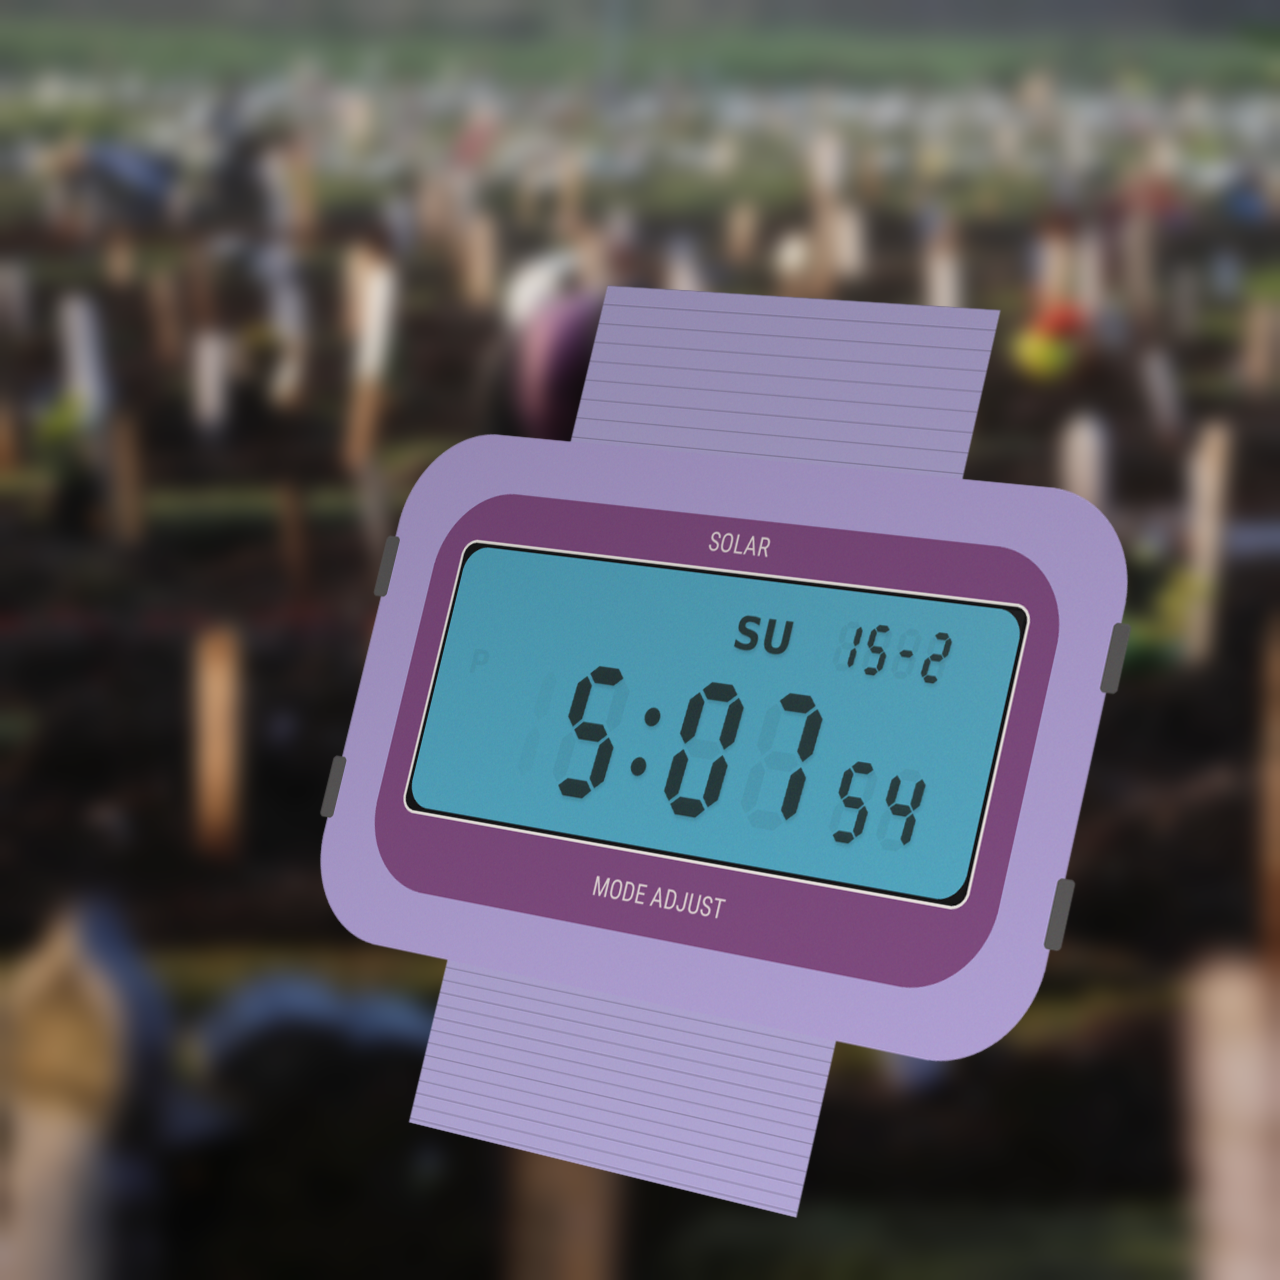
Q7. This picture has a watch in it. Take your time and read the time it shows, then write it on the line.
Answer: 5:07:54
